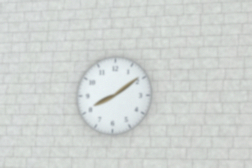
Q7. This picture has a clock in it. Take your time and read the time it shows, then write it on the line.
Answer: 8:09
